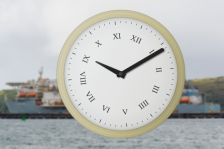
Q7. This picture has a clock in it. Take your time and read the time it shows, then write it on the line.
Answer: 9:06
